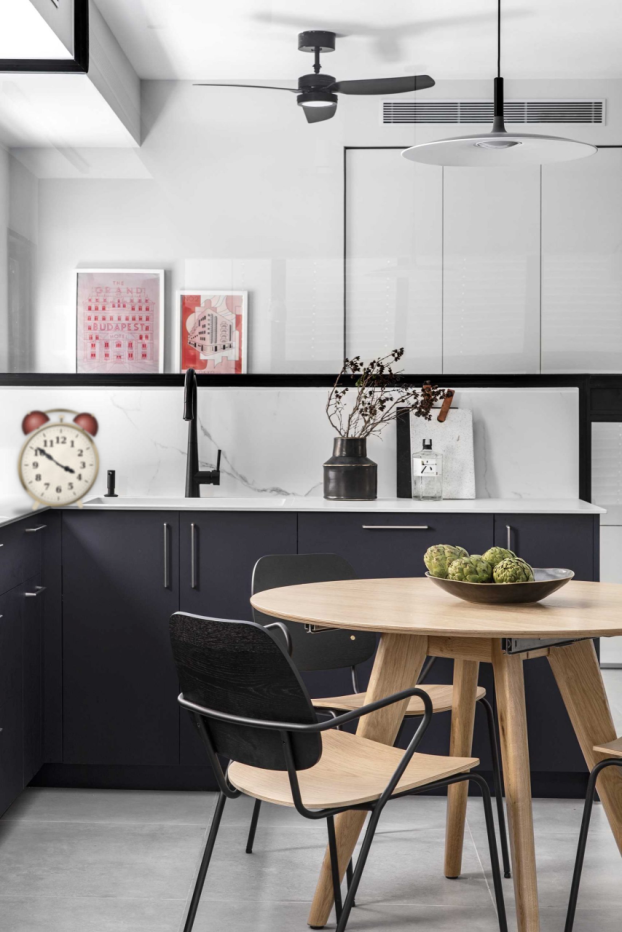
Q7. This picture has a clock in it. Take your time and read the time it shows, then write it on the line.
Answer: 3:51
